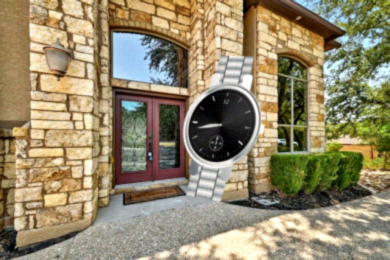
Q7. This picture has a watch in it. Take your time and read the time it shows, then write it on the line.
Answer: 8:43
